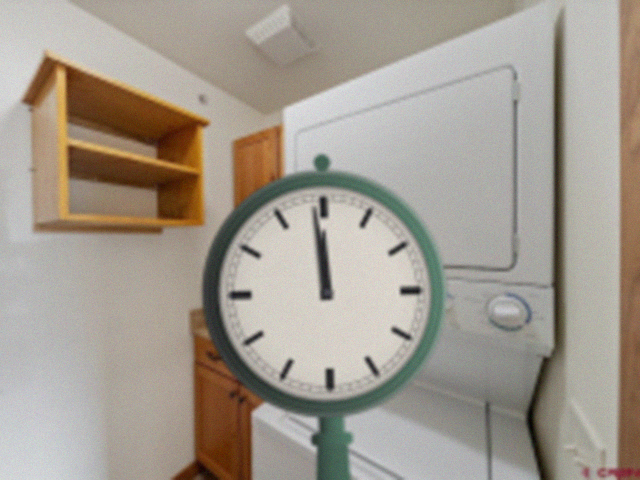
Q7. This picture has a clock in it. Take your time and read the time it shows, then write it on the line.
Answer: 11:59
